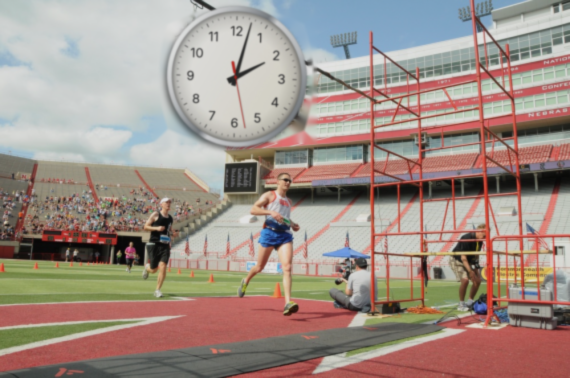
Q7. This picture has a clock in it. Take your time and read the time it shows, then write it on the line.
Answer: 2:02:28
